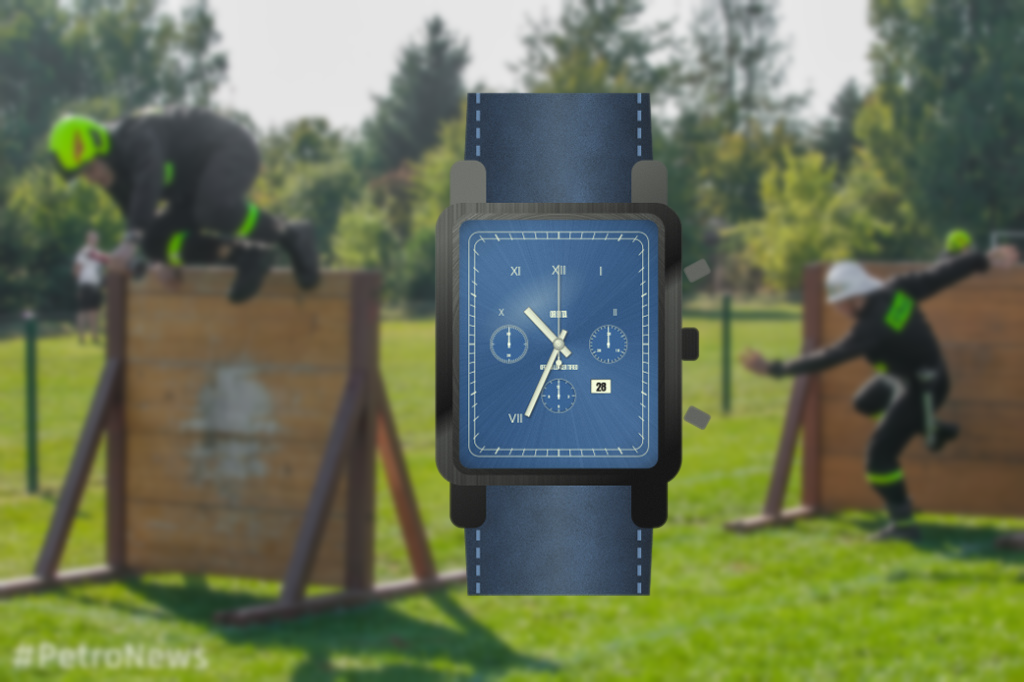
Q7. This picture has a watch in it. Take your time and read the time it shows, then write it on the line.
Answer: 10:34
